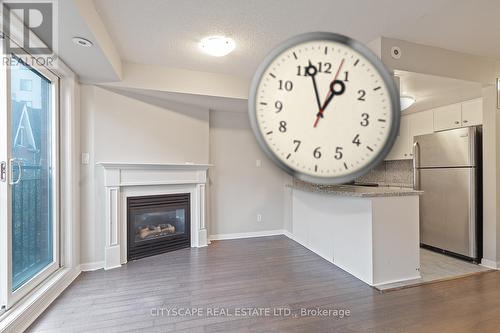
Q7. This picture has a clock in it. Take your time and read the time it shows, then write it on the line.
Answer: 12:57:03
